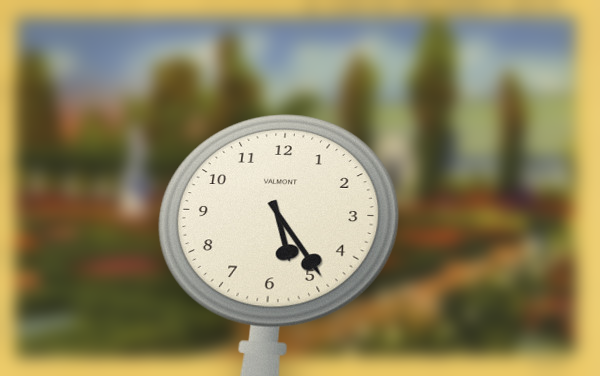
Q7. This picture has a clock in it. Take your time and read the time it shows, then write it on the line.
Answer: 5:24
